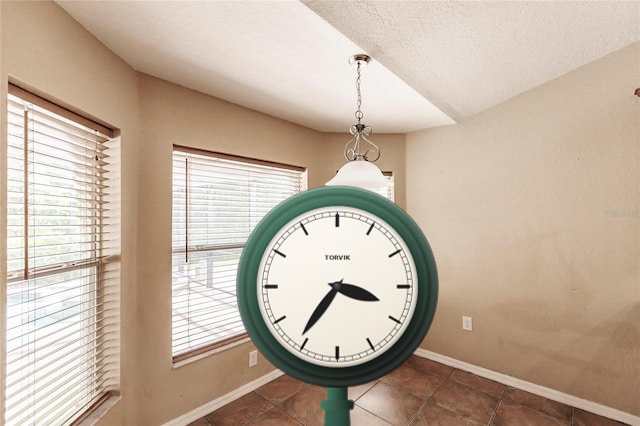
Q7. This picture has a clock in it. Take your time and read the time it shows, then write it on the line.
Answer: 3:36
